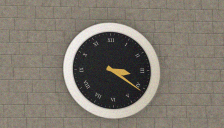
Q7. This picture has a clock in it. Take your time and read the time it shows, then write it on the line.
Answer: 3:21
